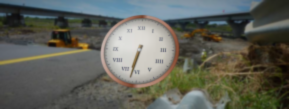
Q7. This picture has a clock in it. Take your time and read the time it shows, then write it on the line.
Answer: 6:32
